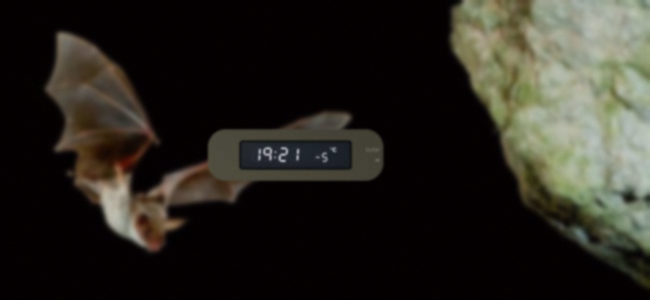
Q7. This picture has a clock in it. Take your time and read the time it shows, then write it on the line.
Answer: 19:21
